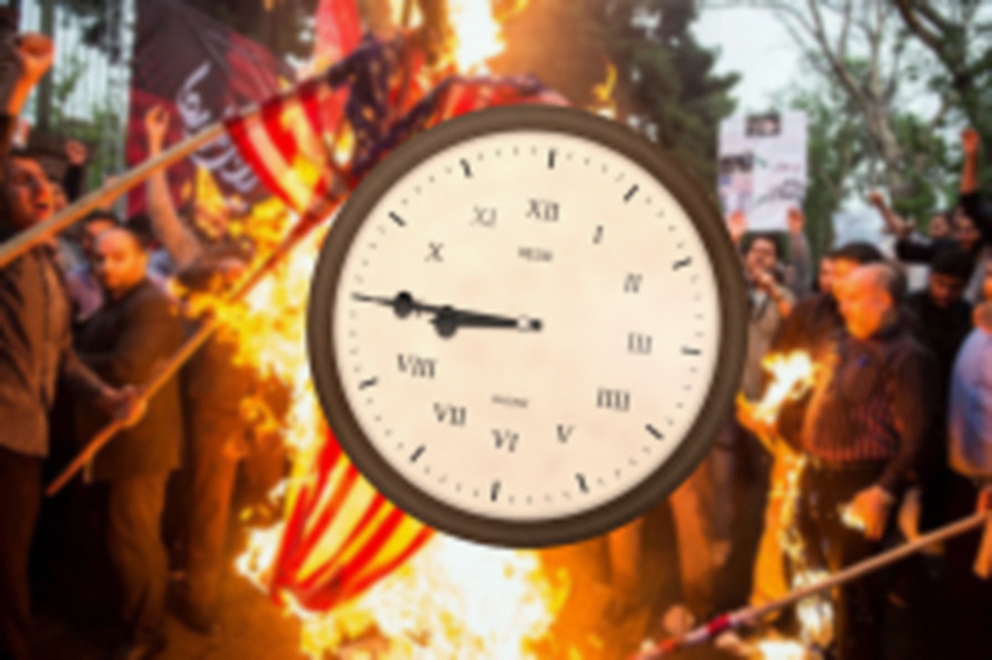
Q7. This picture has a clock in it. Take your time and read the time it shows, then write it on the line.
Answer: 8:45
